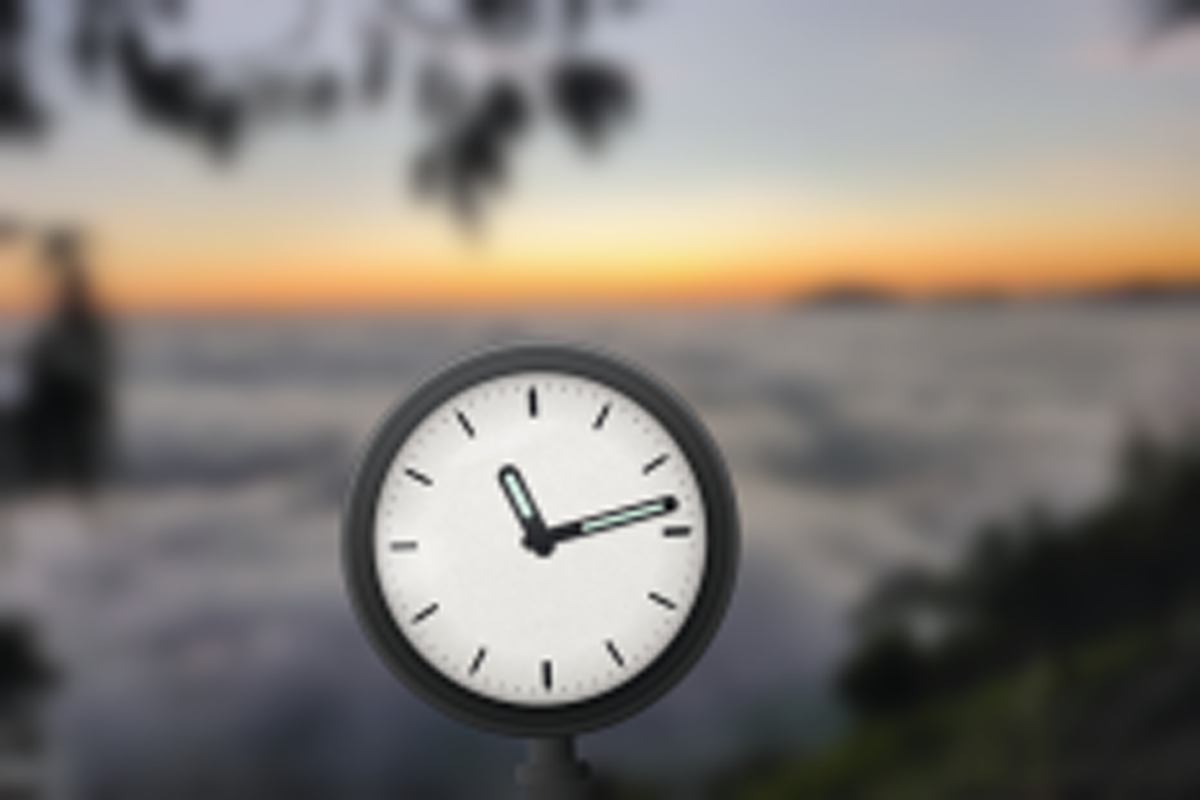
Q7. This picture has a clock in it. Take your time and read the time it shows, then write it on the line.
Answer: 11:13
